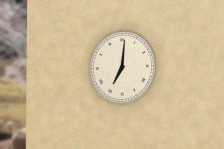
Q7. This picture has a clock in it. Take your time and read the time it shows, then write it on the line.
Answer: 7:01
